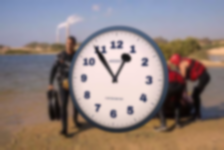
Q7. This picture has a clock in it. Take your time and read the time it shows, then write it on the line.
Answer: 12:54
